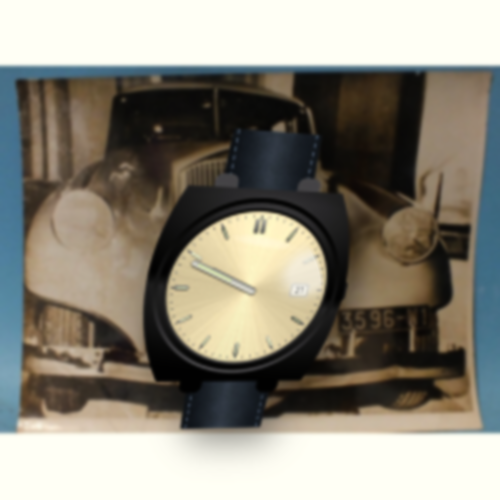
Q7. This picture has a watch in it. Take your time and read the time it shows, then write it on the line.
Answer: 9:49
